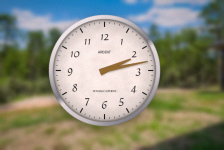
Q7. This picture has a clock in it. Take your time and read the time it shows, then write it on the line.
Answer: 2:13
